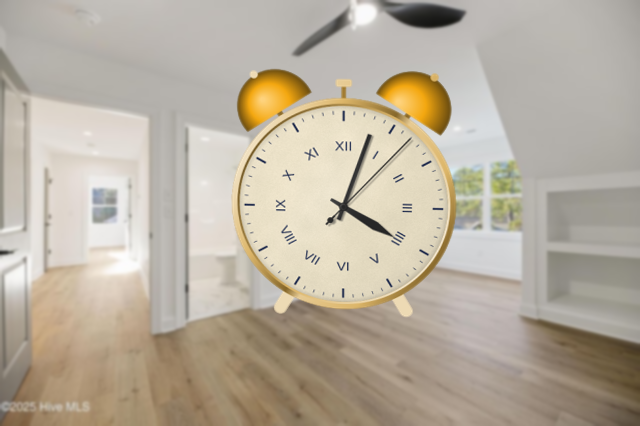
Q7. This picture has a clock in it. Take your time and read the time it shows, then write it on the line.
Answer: 4:03:07
